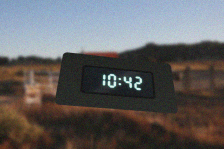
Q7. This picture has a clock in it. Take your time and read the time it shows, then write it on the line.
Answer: 10:42
